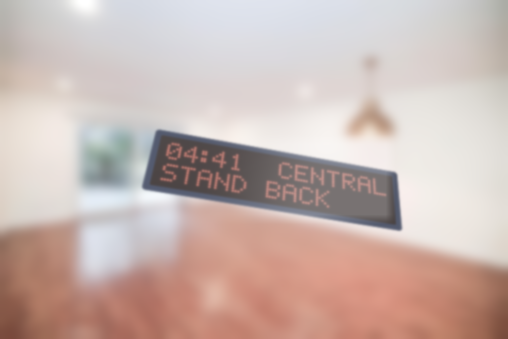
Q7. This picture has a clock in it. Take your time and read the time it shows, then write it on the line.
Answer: 4:41
